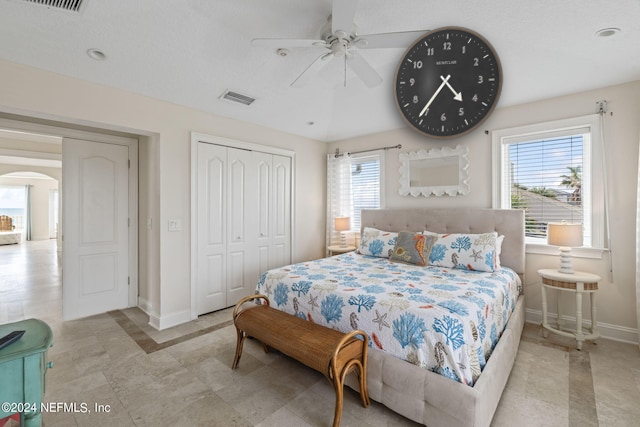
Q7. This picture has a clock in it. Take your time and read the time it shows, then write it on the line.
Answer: 4:36
